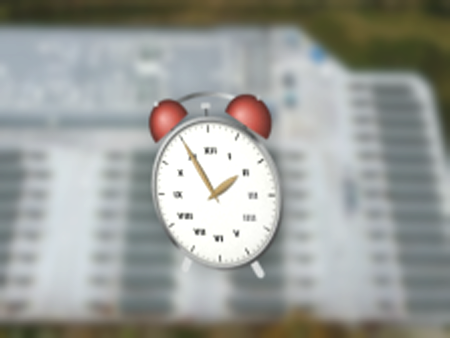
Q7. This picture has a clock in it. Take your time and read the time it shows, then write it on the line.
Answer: 1:55
